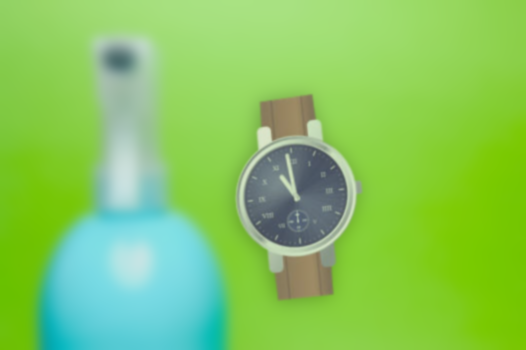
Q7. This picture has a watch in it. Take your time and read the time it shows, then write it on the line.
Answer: 10:59
